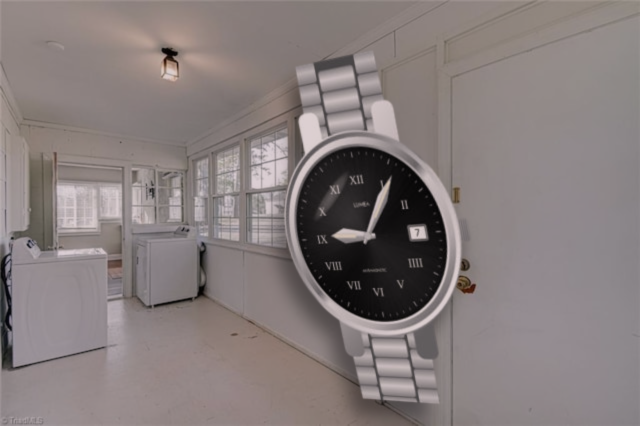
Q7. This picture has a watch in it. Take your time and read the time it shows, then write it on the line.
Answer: 9:06
